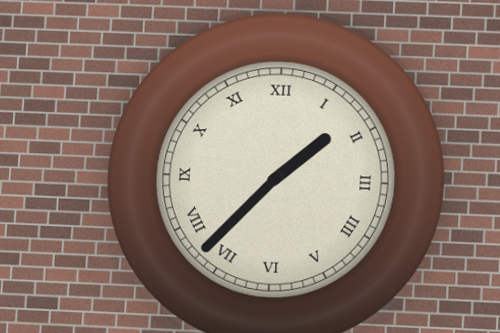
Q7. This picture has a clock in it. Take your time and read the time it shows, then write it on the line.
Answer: 1:37
